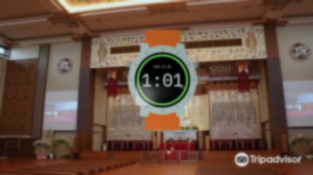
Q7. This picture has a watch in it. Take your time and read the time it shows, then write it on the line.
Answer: 1:01
